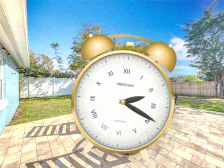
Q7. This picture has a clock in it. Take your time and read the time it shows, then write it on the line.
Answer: 2:19
